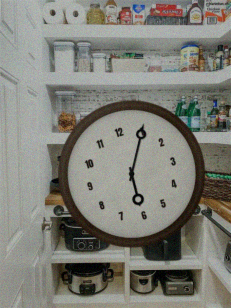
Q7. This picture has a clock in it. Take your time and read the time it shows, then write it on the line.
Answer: 6:05
